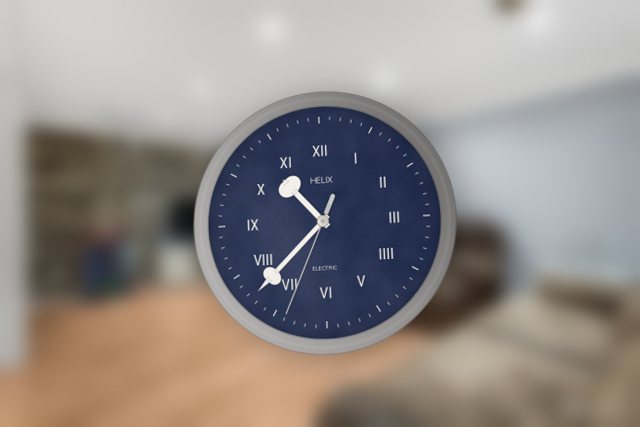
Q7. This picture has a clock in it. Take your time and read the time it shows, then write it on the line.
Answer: 10:37:34
